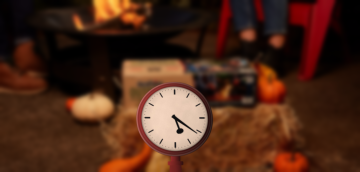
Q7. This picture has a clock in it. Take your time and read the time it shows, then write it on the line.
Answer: 5:21
